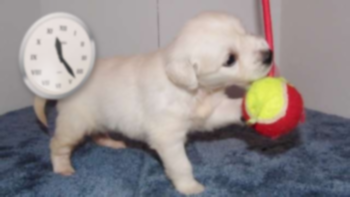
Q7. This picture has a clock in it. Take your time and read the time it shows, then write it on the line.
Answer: 11:23
